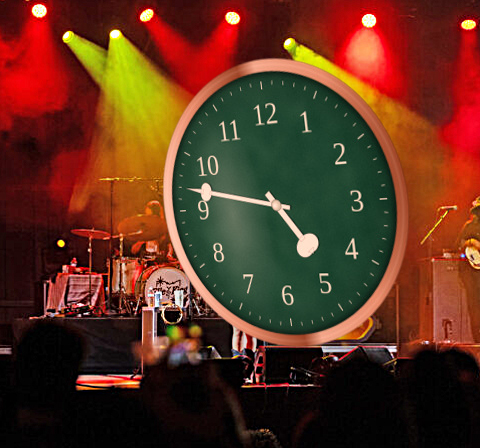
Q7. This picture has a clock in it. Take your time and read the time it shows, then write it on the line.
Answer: 4:47
